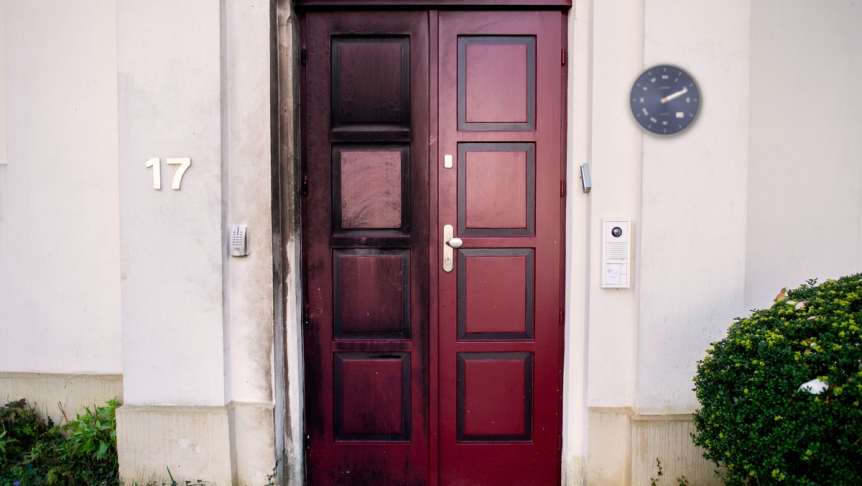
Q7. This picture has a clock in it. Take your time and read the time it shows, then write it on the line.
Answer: 2:11
